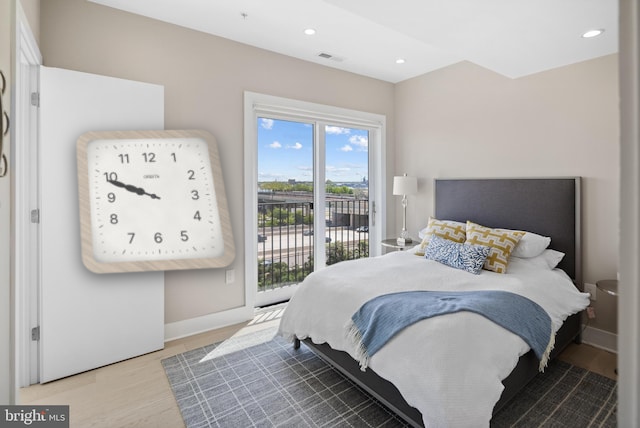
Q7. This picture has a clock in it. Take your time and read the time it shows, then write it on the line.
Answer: 9:49
